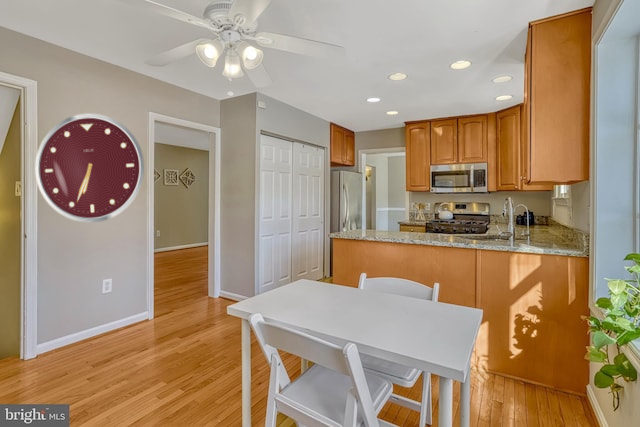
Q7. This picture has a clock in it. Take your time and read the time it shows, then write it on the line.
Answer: 6:34
